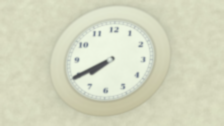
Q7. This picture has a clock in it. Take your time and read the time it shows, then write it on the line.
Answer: 7:40
